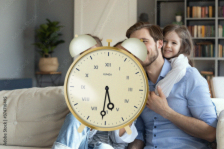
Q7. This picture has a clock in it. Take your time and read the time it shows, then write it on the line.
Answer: 5:31
